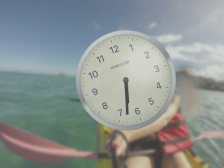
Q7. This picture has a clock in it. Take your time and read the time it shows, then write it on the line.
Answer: 6:33
